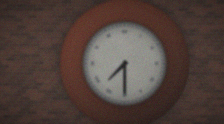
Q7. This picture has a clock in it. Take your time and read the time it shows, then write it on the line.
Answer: 7:30
